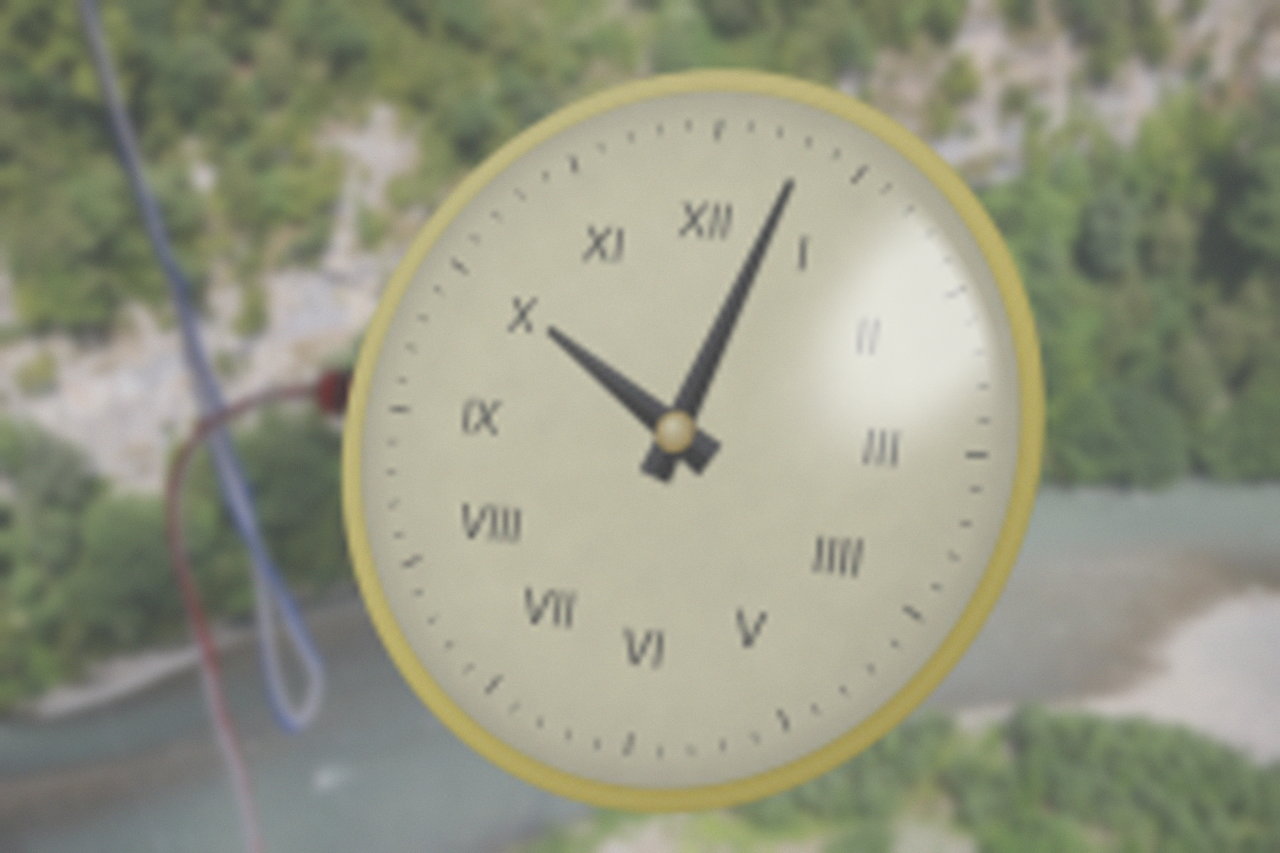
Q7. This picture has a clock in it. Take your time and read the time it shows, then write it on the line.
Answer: 10:03
